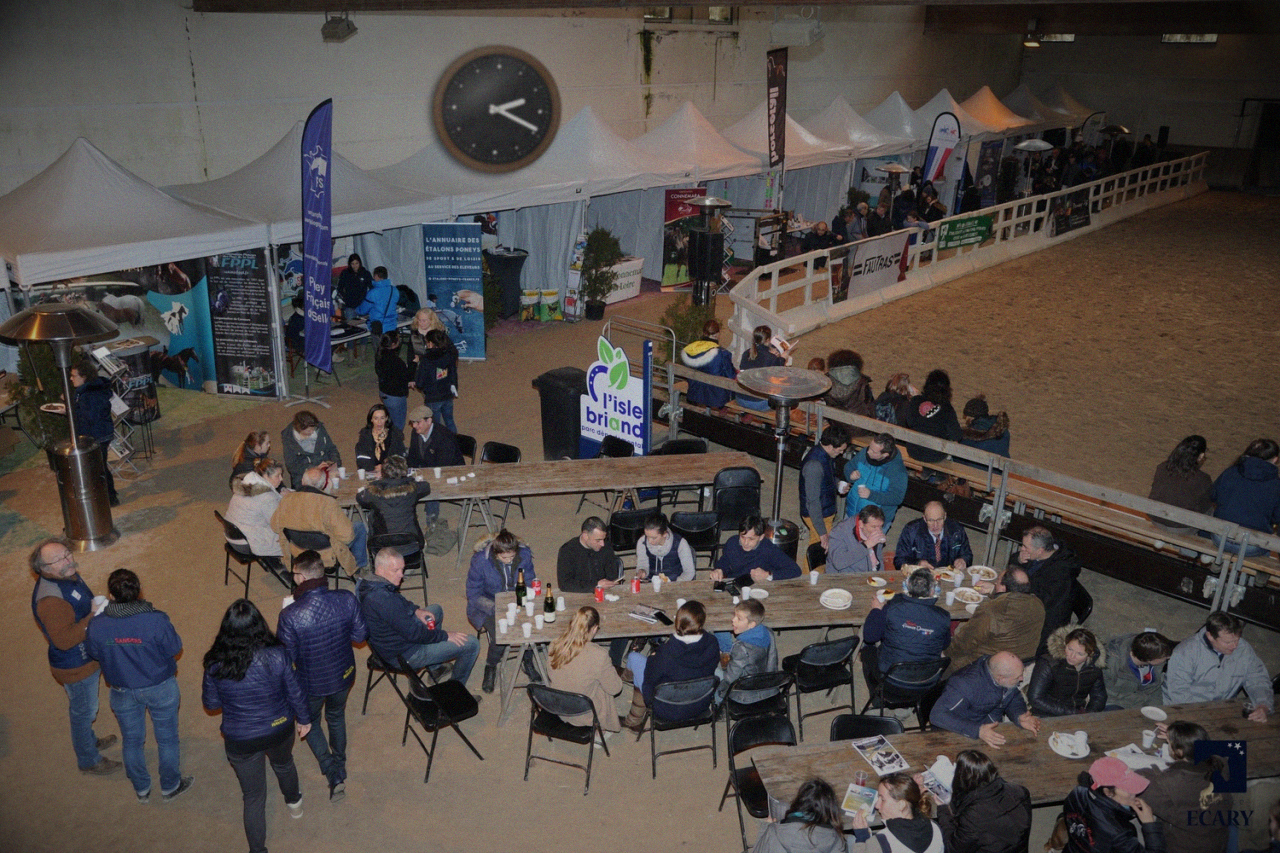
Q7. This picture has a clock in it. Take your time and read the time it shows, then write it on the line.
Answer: 2:19
